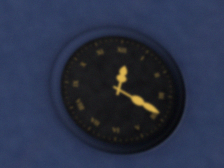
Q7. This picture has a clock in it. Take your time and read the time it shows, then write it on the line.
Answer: 12:19
